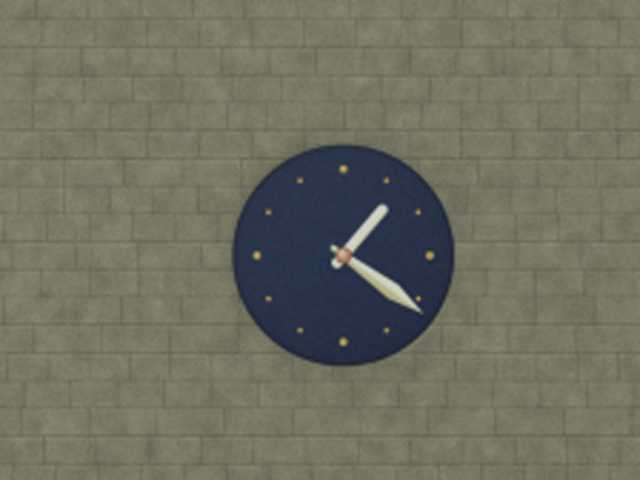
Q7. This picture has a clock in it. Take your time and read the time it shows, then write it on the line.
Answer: 1:21
